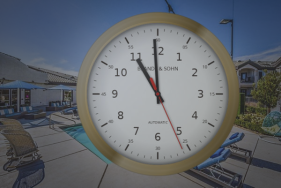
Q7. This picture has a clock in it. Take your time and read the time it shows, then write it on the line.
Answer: 10:59:26
